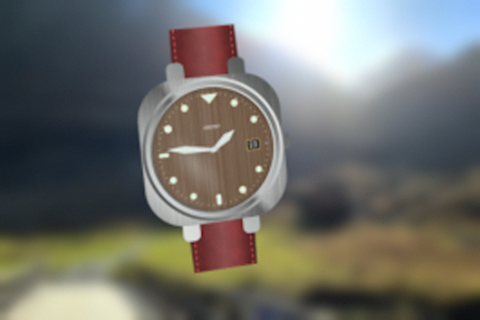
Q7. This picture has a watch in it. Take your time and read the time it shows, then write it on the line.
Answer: 1:46
